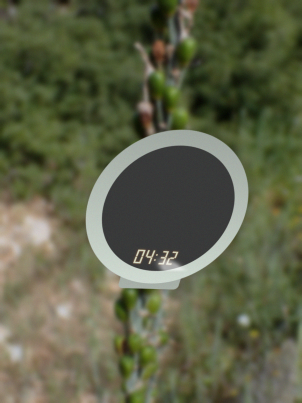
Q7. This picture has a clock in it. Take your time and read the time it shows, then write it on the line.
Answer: 4:32
